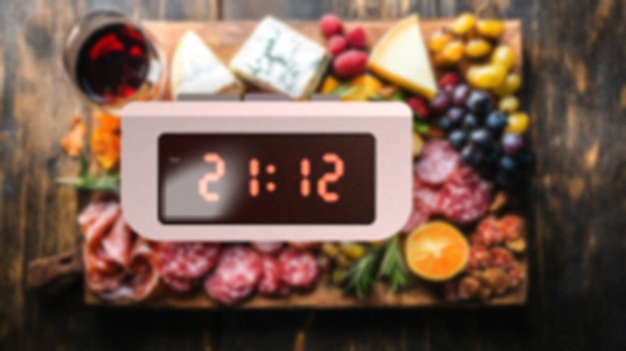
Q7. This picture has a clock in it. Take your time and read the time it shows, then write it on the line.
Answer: 21:12
